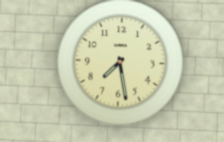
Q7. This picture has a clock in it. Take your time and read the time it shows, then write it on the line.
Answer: 7:28
